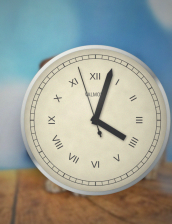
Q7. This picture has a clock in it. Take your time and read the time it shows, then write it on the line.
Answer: 4:02:57
